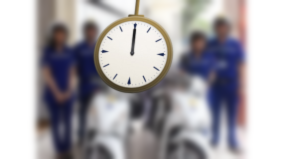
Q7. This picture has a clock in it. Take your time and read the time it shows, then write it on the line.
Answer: 12:00
